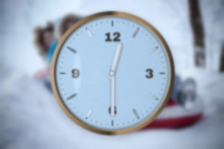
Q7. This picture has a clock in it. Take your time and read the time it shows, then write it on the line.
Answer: 12:30
